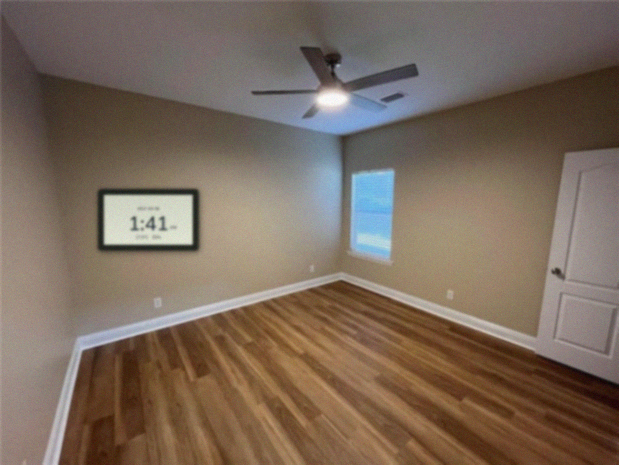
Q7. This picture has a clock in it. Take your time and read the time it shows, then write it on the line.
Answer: 1:41
